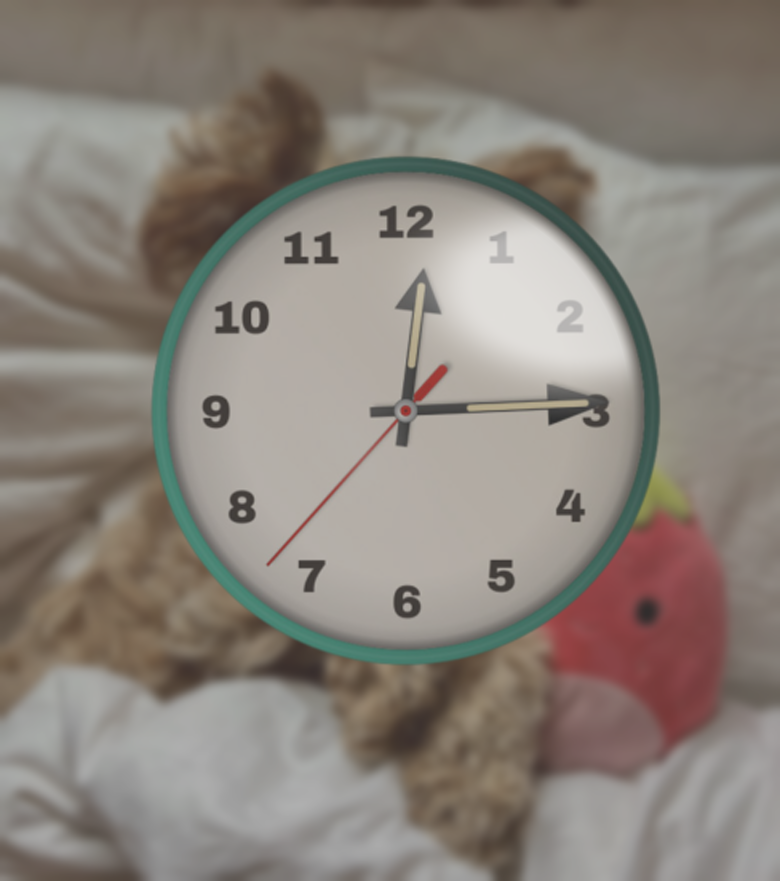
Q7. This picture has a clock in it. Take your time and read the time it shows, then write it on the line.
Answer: 12:14:37
